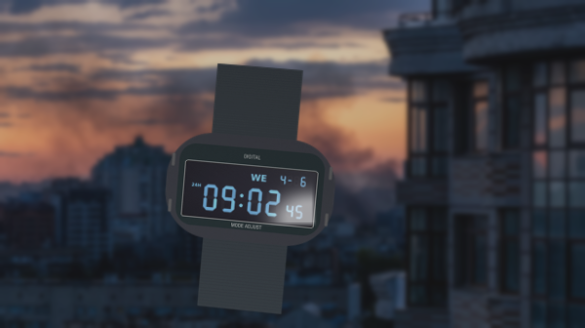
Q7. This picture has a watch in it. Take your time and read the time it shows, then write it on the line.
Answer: 9:02:45
